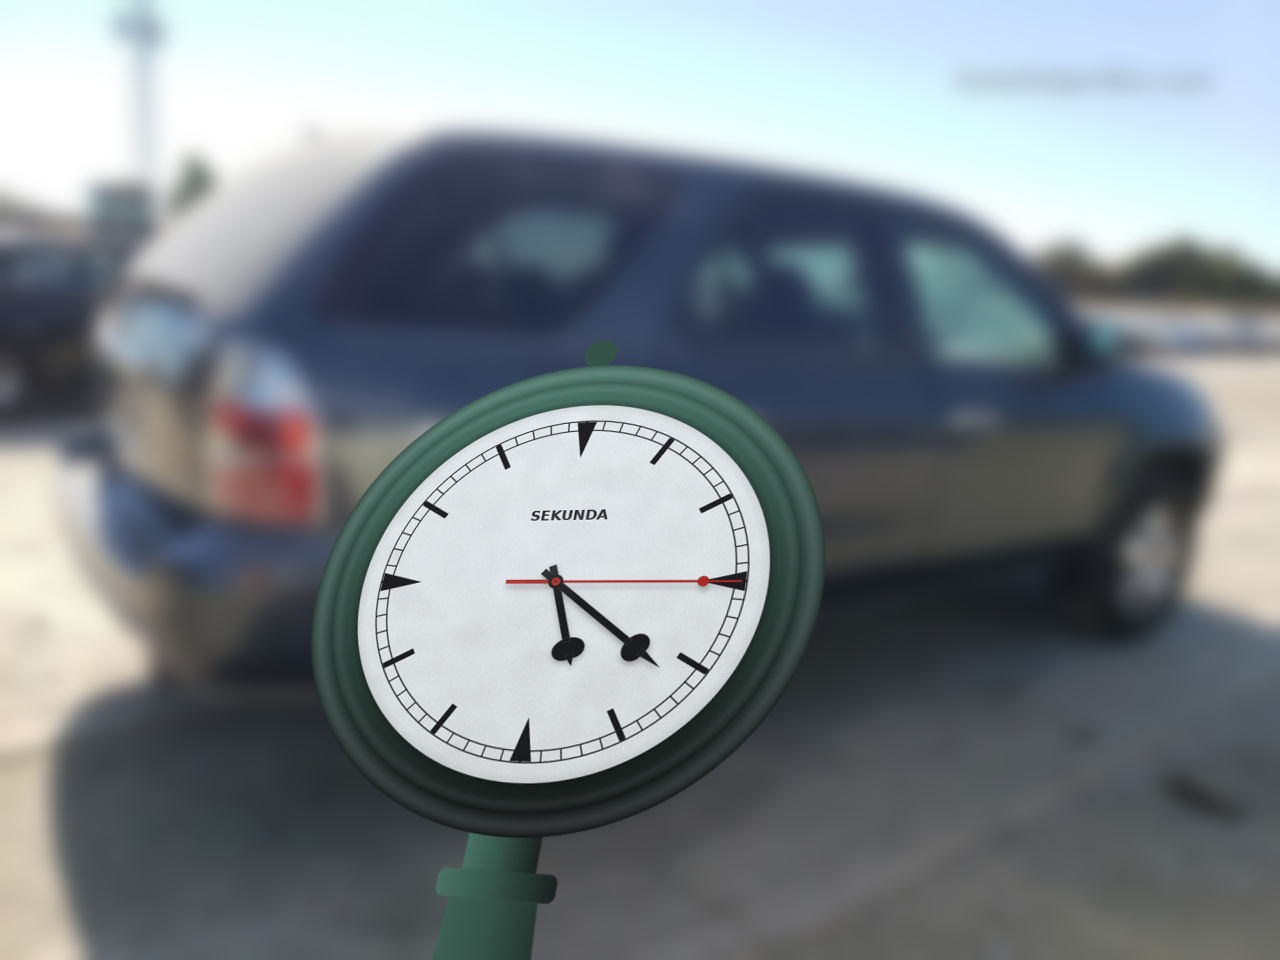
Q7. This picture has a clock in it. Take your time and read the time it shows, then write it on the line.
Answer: 5:21:15
